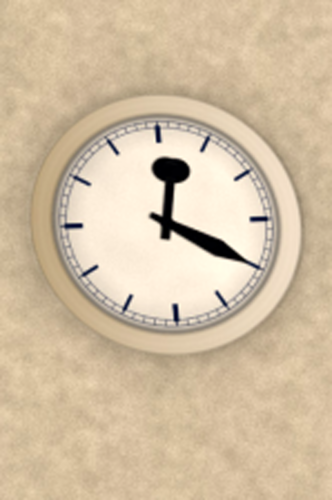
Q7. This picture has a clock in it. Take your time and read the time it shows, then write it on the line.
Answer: 12:20
